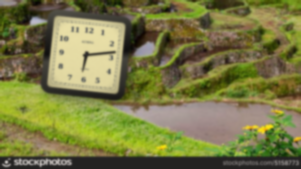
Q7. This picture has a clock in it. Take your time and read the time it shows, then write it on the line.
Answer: 6:13
